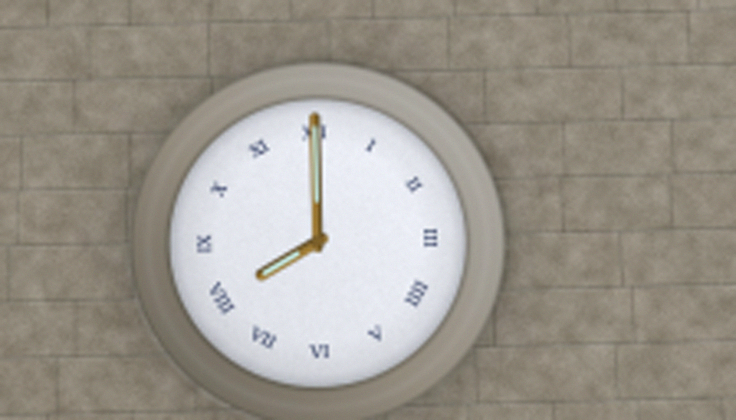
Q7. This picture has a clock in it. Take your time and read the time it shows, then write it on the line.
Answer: 8:00
